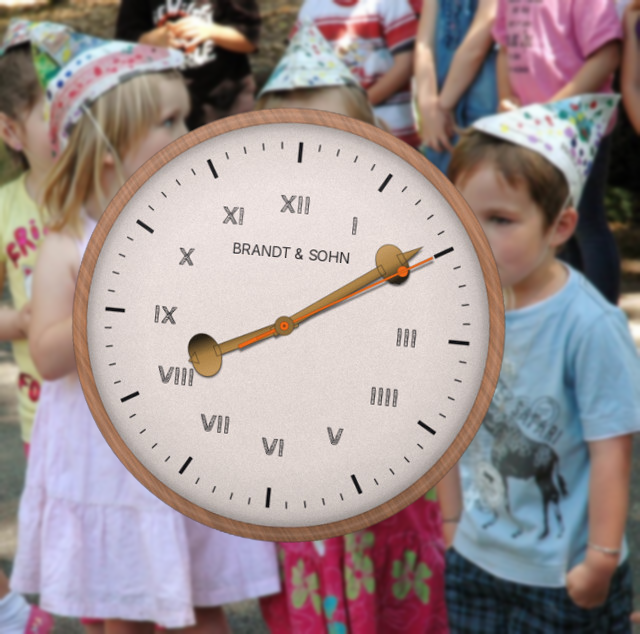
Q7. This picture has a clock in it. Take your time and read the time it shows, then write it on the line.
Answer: 8:09:10
